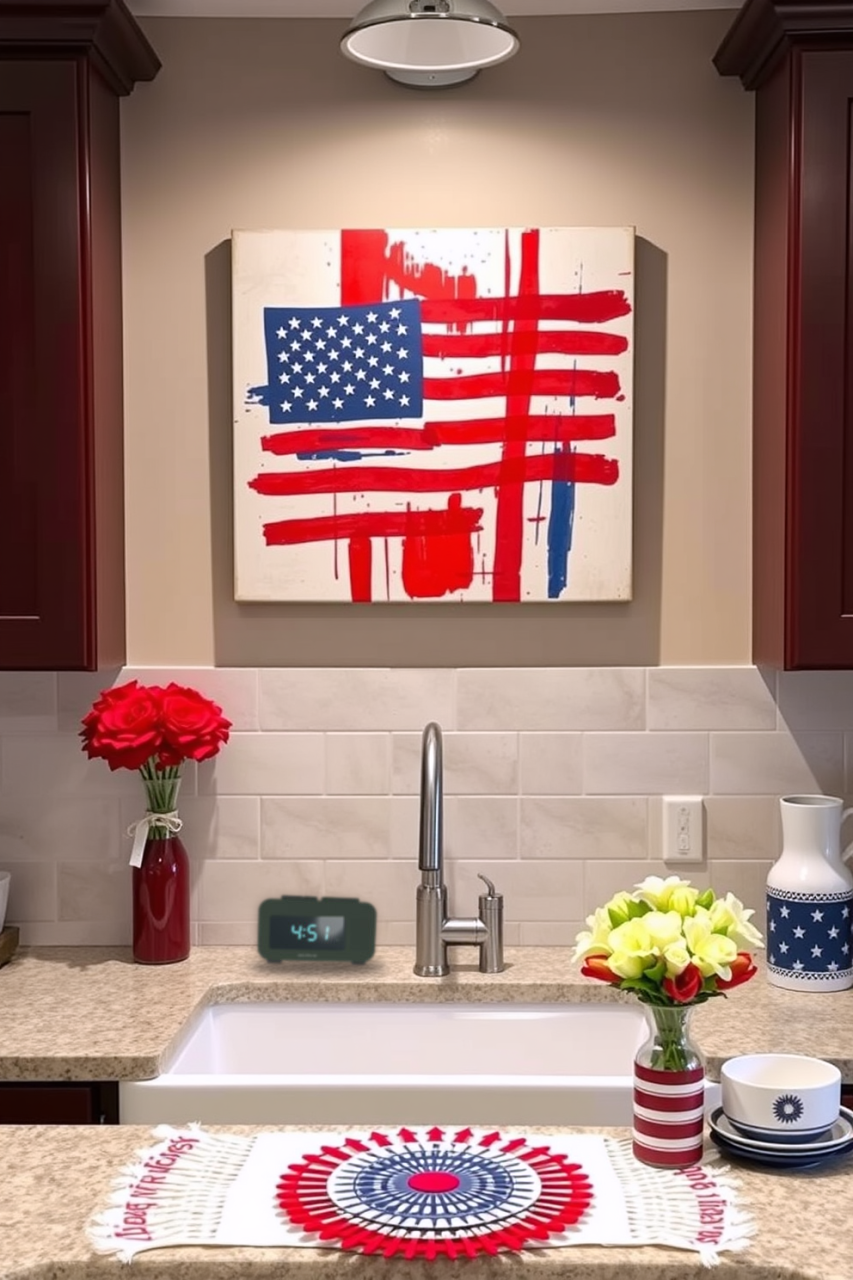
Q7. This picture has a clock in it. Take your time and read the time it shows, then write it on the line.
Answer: 4:51
